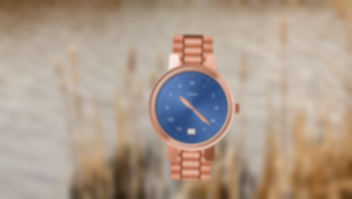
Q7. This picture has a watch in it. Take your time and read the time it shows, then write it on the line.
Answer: 10:22
